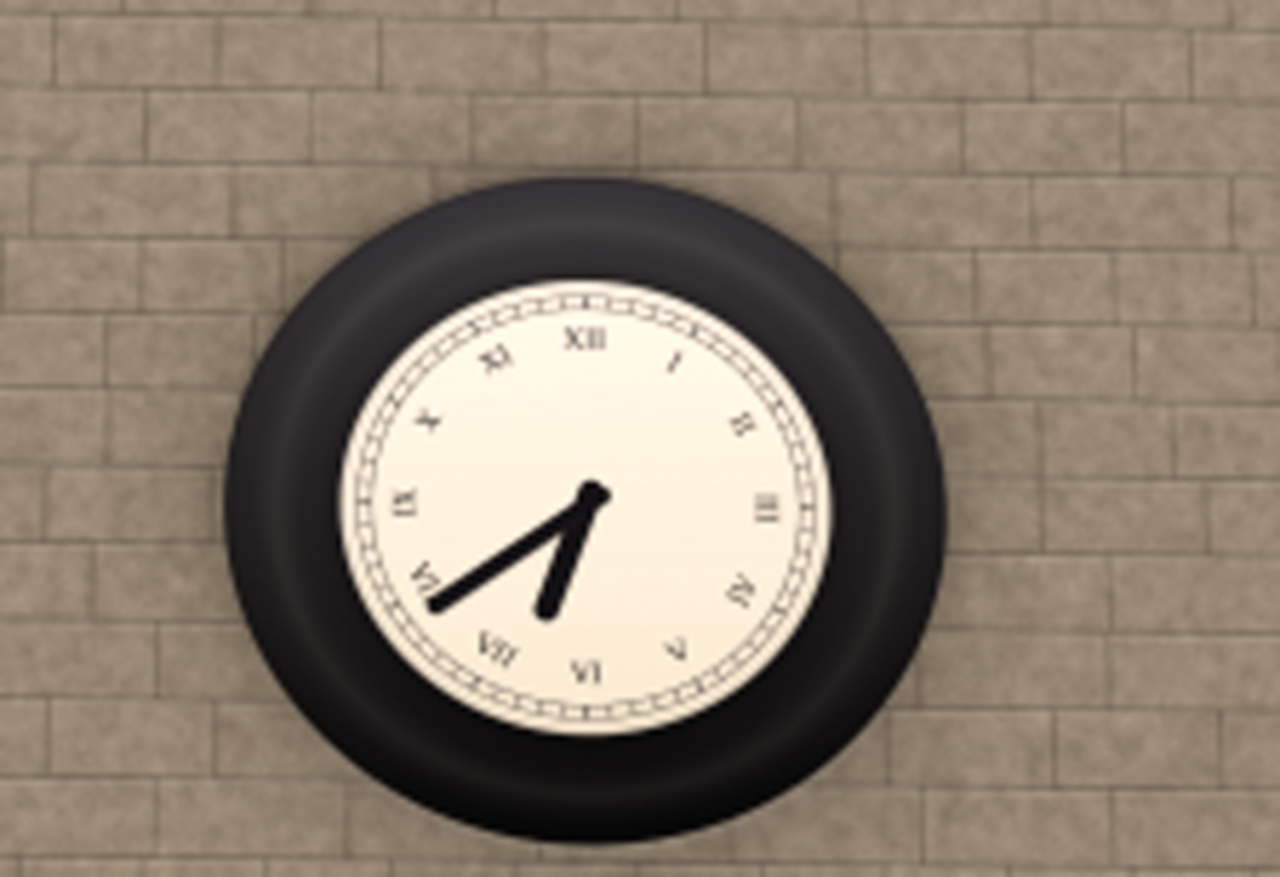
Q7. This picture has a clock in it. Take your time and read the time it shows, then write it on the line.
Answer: 6:39
